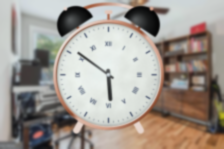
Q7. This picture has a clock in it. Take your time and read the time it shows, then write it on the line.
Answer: 5:51
